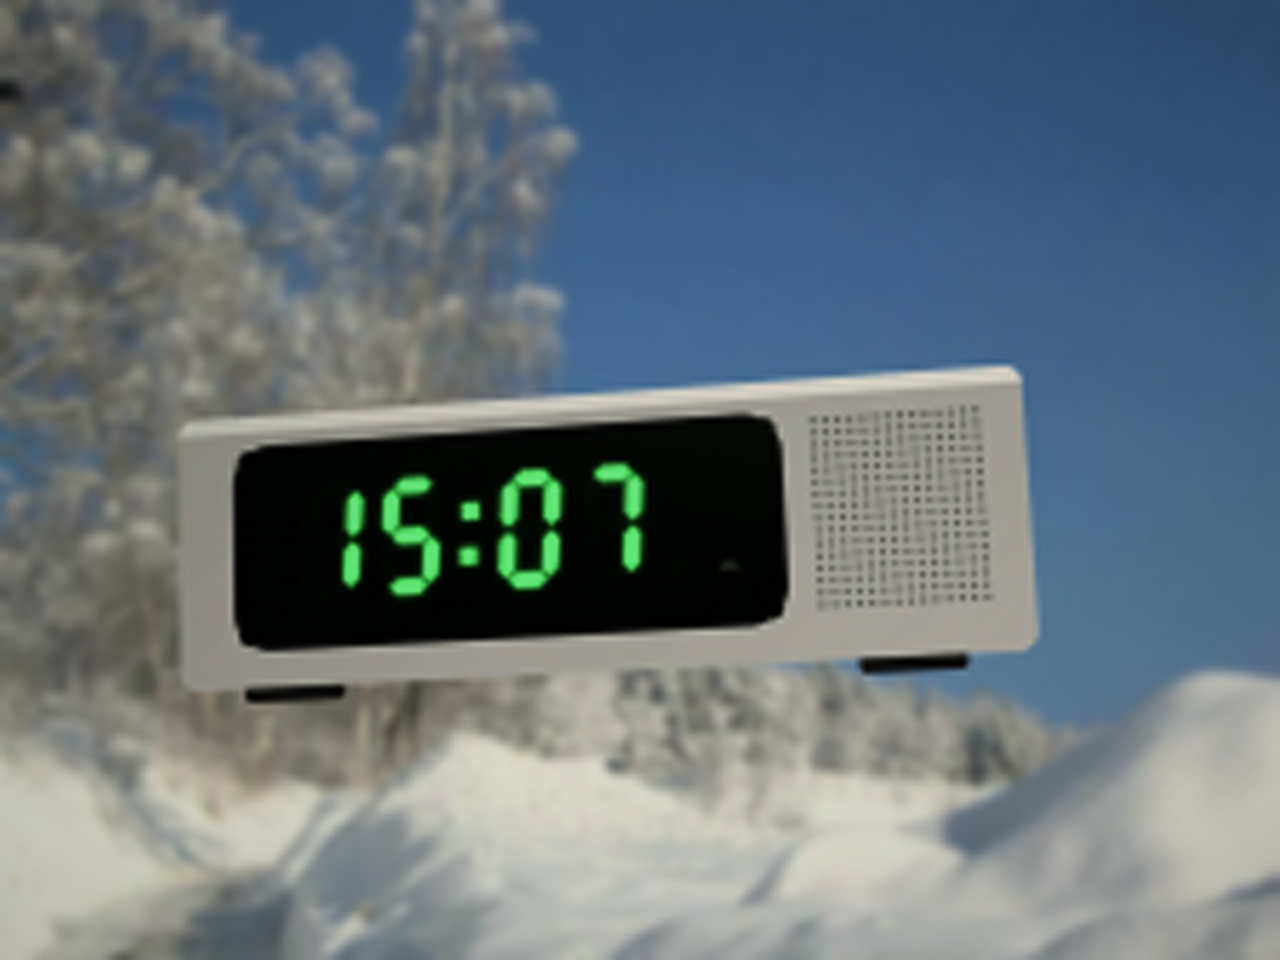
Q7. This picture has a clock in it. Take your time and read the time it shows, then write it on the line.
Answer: 15:07
